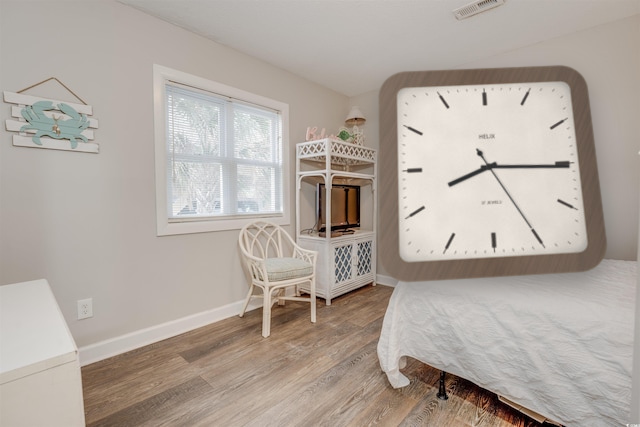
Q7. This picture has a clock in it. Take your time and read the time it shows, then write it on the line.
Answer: 8:15:25
